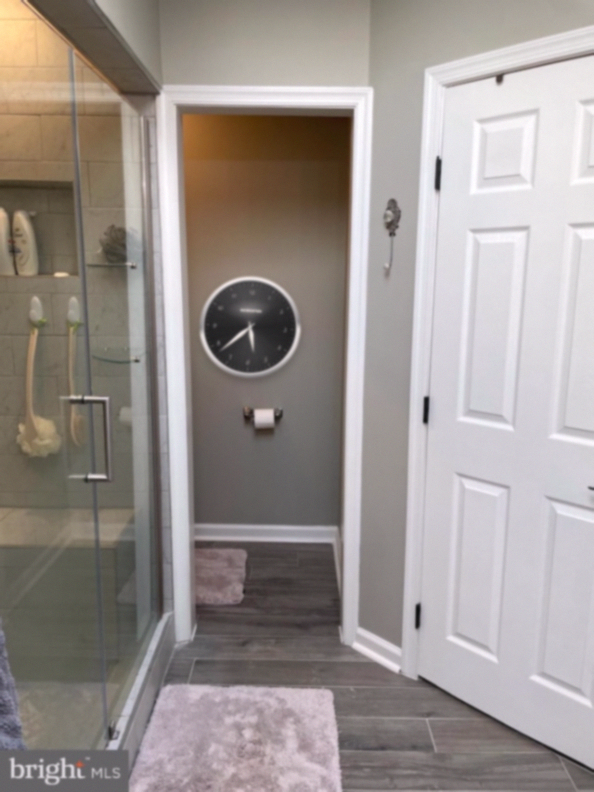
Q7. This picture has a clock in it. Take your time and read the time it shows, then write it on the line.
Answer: 5:38
